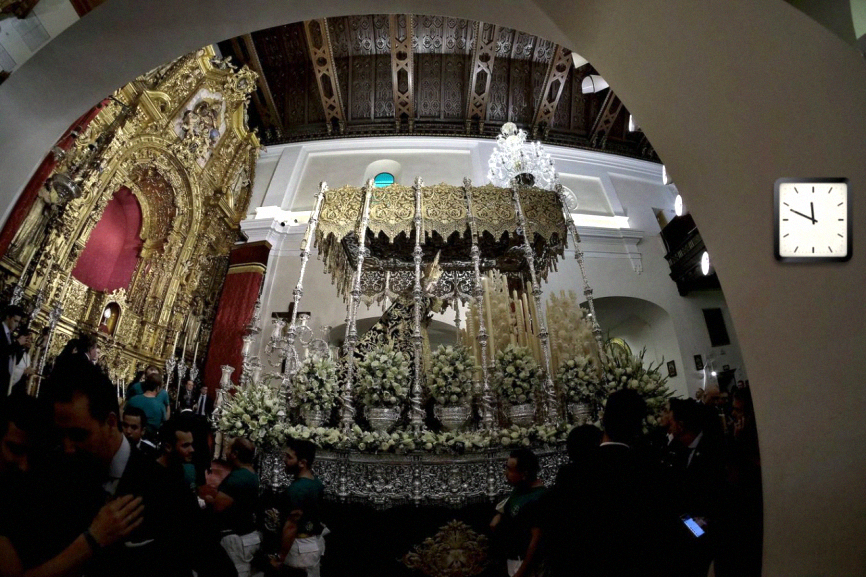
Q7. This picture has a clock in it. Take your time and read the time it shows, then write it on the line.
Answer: 11:49
